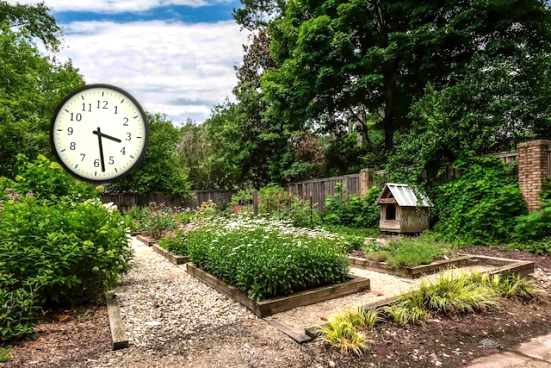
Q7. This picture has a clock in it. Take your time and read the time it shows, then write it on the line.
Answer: 3:28
